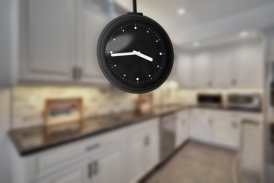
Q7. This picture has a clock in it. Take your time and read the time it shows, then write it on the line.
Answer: 3:44
